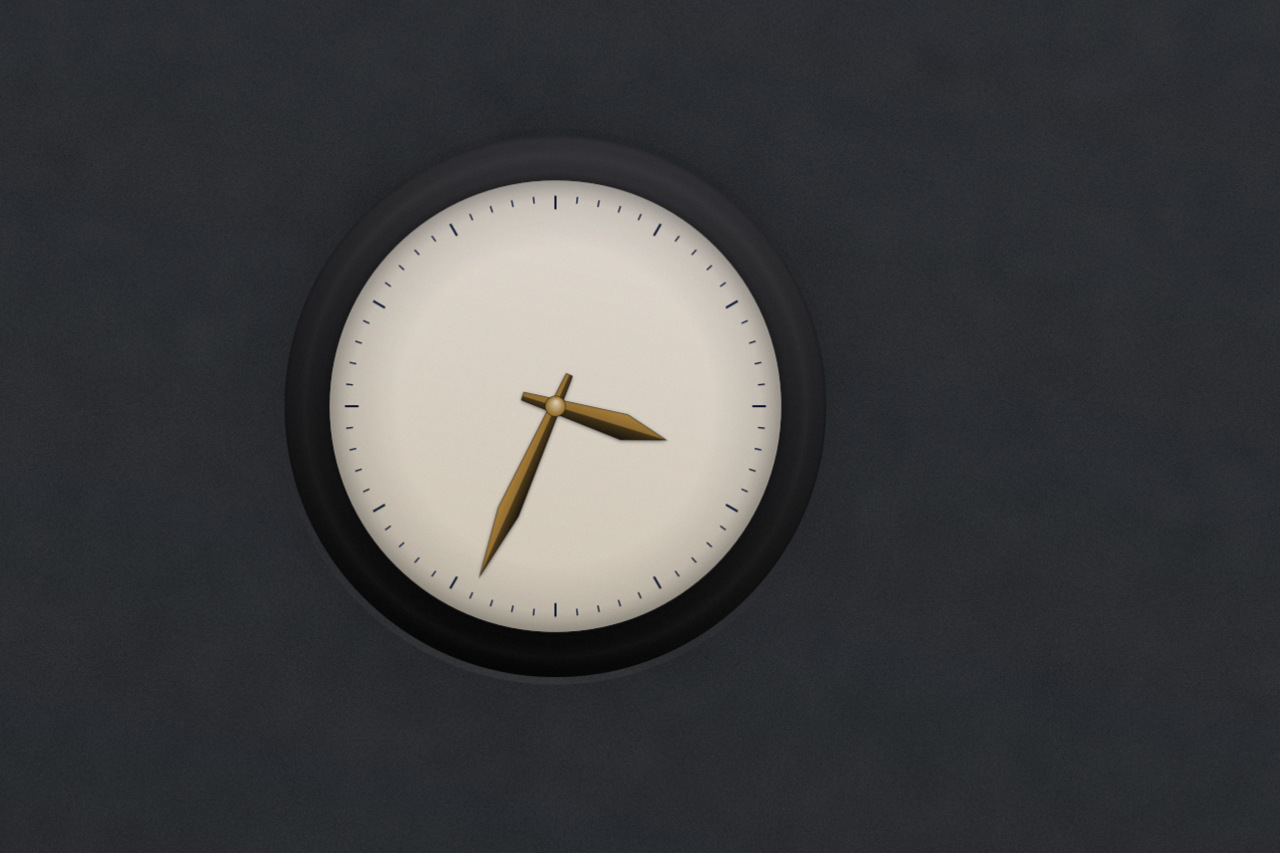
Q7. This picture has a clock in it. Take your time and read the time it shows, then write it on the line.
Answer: 3:34
